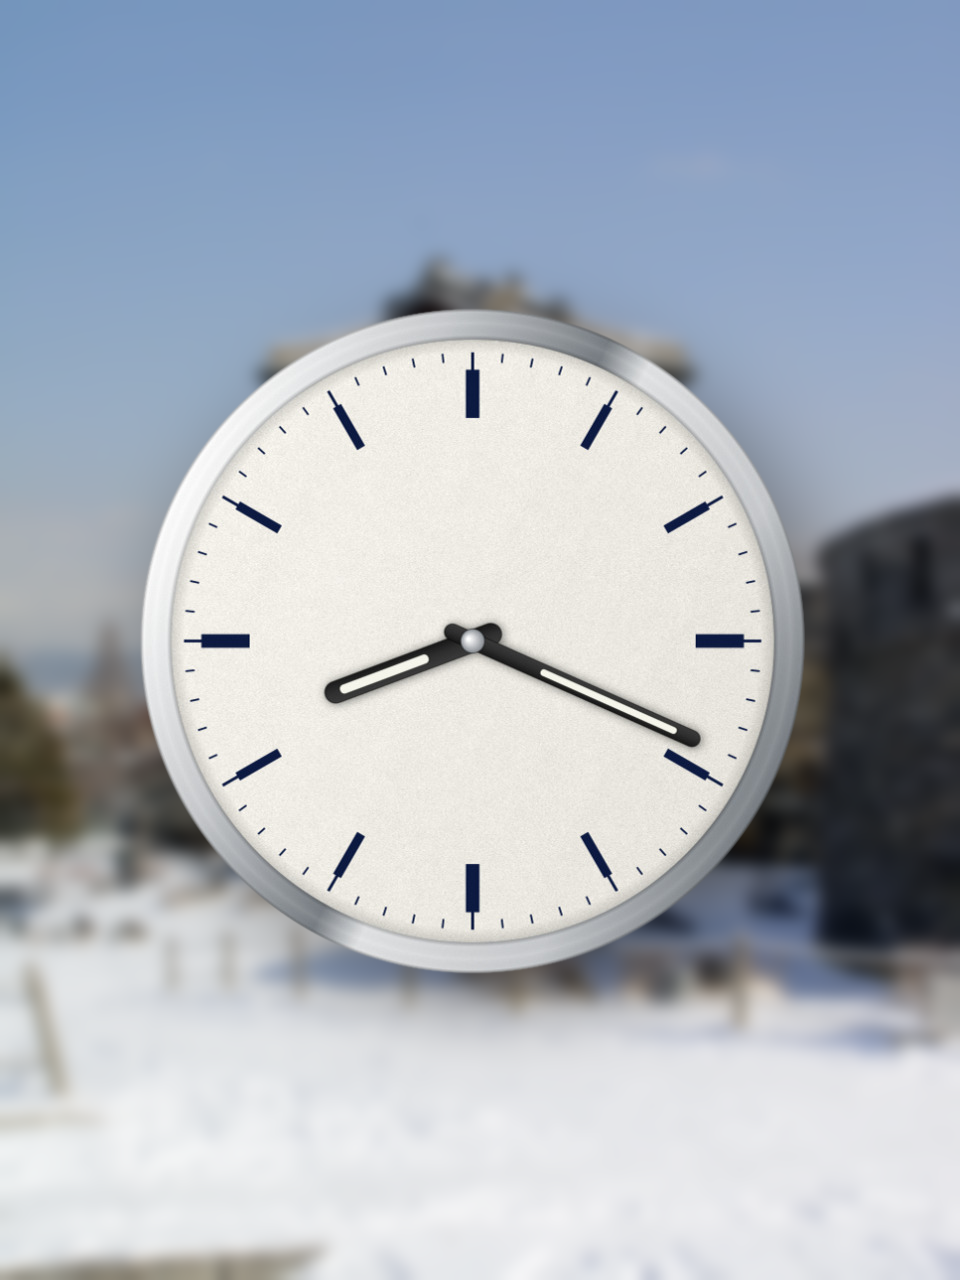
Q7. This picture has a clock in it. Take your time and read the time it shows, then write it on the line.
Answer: 8:19
